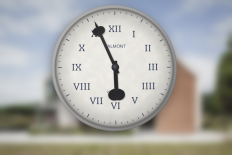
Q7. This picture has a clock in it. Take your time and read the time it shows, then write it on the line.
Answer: 5:56
